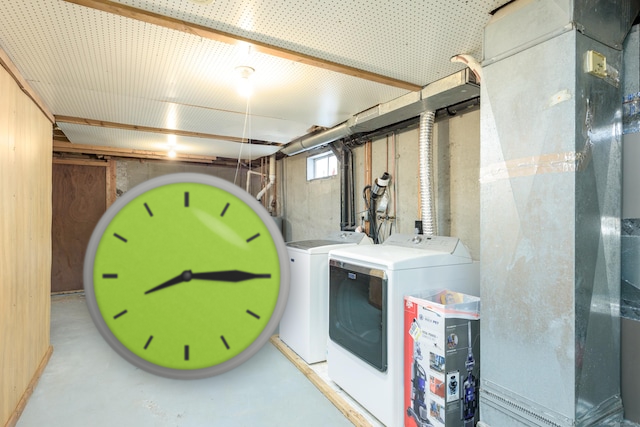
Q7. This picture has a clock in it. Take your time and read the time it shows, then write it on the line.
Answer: 8:15
